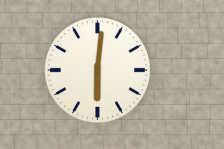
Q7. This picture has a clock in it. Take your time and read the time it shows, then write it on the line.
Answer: 6:01
